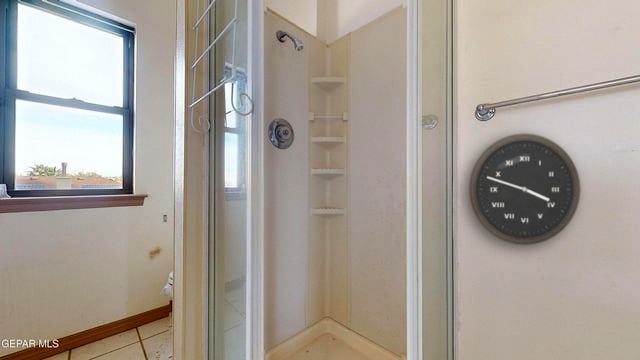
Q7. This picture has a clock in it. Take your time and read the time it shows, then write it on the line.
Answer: 3:48
